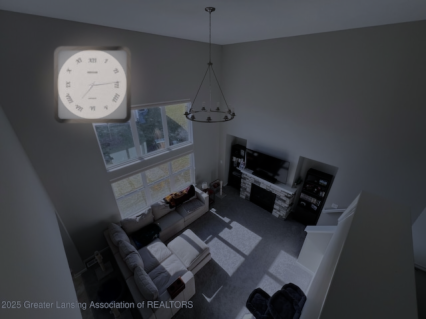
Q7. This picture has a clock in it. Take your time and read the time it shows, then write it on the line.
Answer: 7:14
